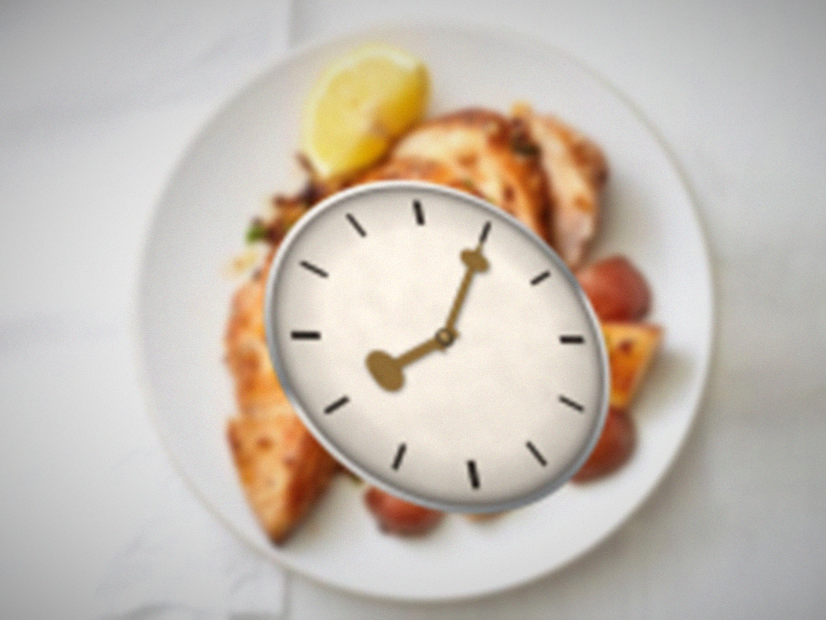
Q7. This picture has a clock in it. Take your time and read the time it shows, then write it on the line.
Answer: 8:05
